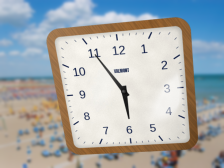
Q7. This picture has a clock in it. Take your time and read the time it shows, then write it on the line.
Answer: 5:55
